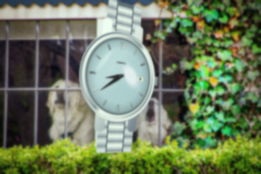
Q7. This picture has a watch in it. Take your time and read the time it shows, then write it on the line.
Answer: 8:39
